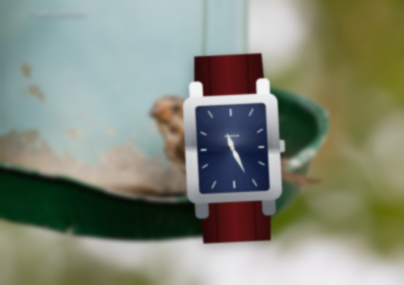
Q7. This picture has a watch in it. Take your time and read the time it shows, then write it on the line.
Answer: 11:26
